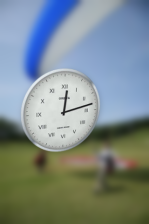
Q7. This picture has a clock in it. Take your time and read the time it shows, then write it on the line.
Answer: 12:13
